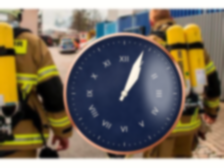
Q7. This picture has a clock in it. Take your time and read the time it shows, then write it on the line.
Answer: 1:04
